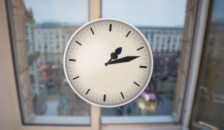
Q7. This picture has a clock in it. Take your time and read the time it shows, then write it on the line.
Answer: 1:12
